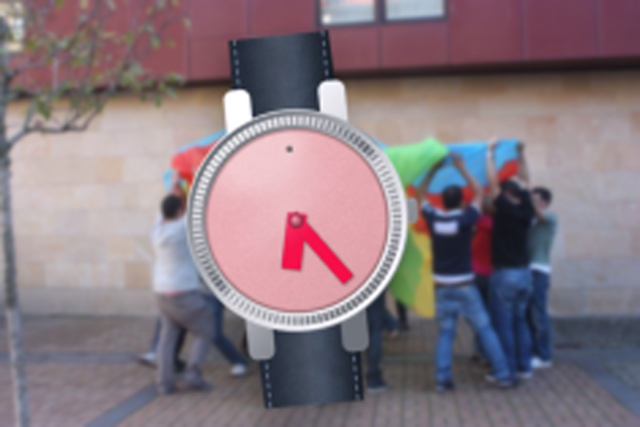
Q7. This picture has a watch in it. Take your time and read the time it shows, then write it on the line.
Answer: 6:24
